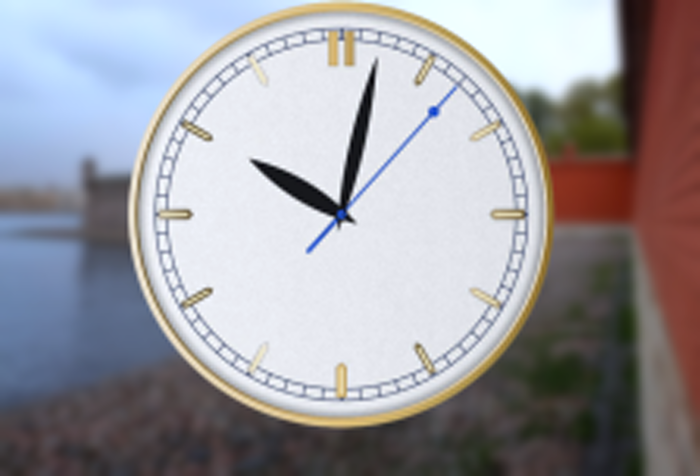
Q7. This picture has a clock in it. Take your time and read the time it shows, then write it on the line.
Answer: 10:02:07
